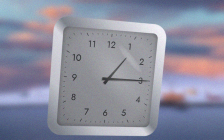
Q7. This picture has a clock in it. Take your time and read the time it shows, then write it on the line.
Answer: 1:15
